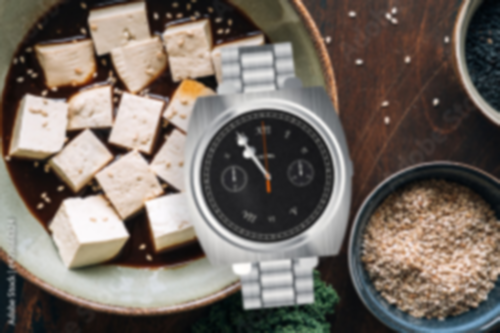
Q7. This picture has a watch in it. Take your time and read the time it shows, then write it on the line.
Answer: 10:55
